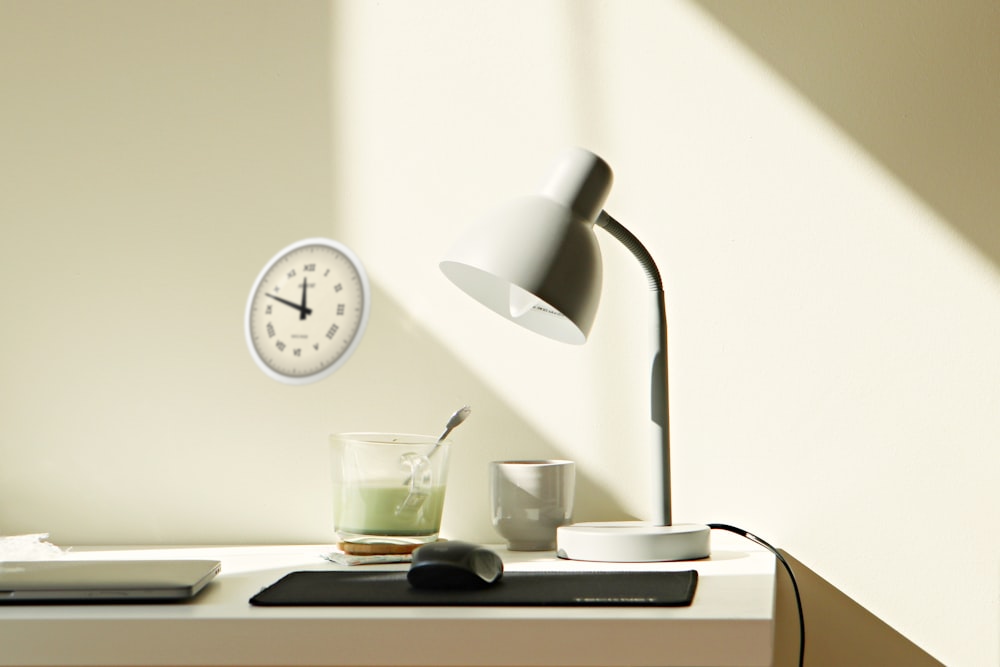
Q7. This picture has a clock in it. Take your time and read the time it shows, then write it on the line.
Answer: 11:48
